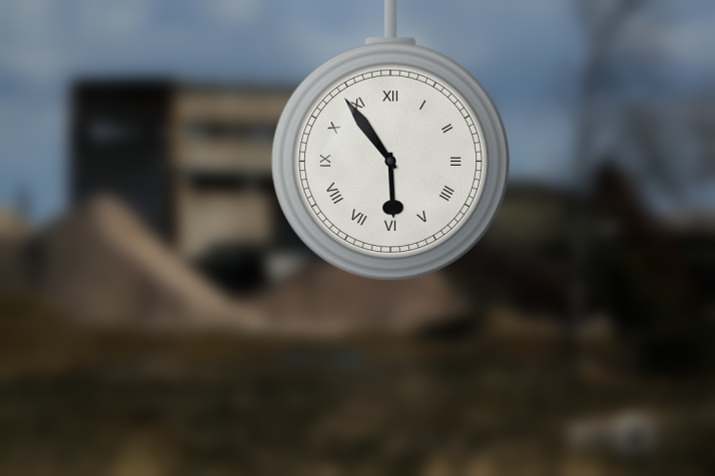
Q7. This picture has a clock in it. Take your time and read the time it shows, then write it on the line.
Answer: 5:54
